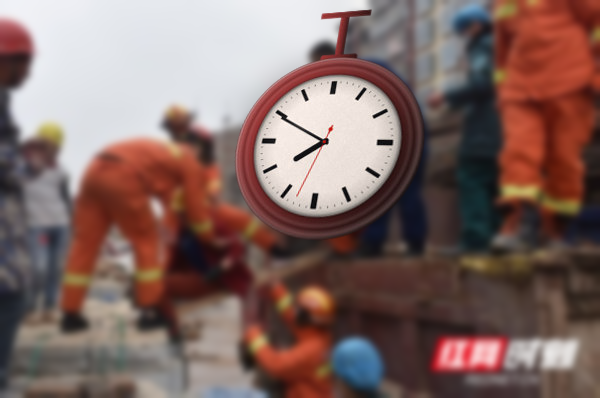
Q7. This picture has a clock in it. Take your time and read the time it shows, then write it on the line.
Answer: 7:49:33
